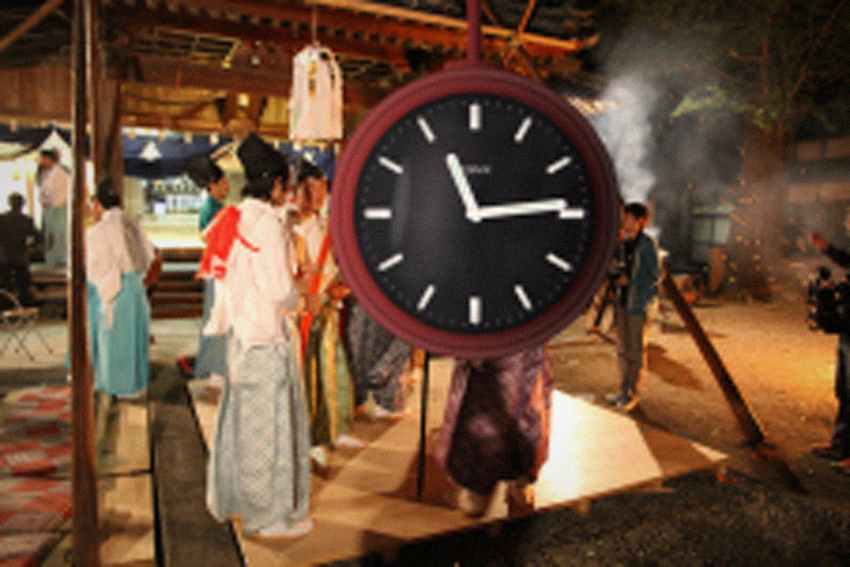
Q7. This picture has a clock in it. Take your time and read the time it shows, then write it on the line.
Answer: 11:14
